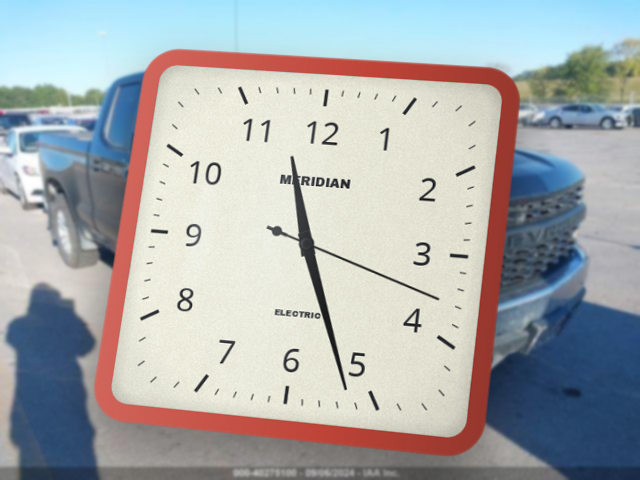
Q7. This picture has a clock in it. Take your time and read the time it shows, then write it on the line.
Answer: 11:26:18
